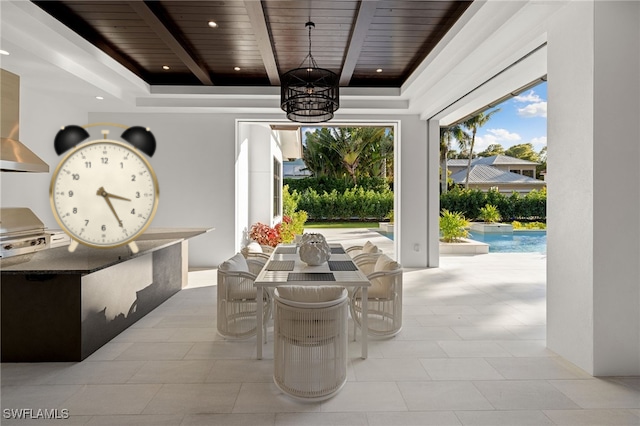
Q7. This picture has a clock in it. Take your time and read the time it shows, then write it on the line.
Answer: 3:25
